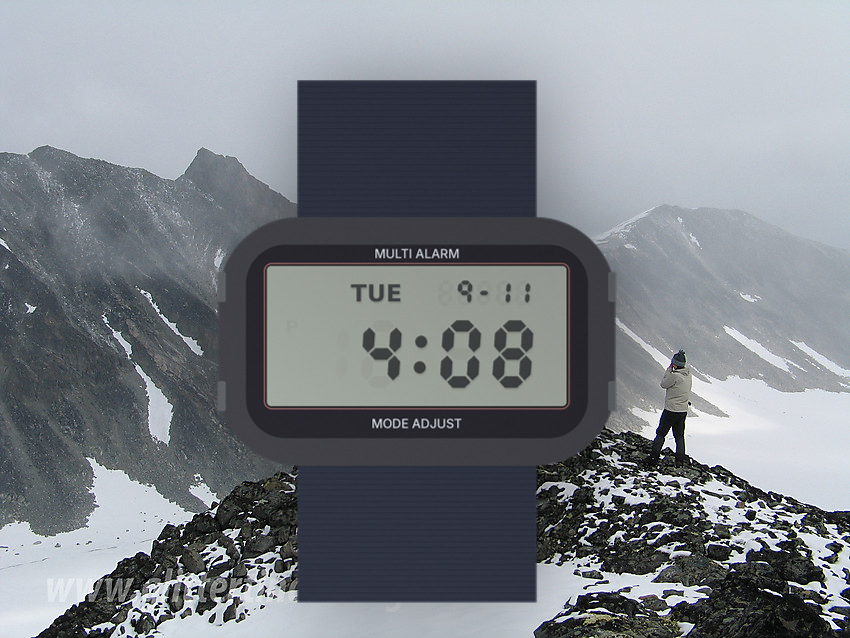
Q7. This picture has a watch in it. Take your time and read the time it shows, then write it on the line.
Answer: 4:08
